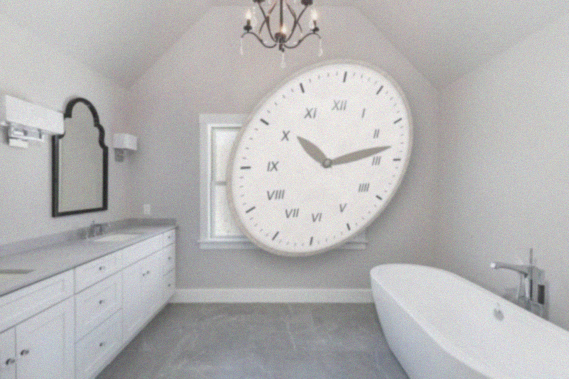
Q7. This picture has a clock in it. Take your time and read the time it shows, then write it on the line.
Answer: 10:13
